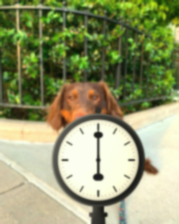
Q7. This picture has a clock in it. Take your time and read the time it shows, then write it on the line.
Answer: 6:00
